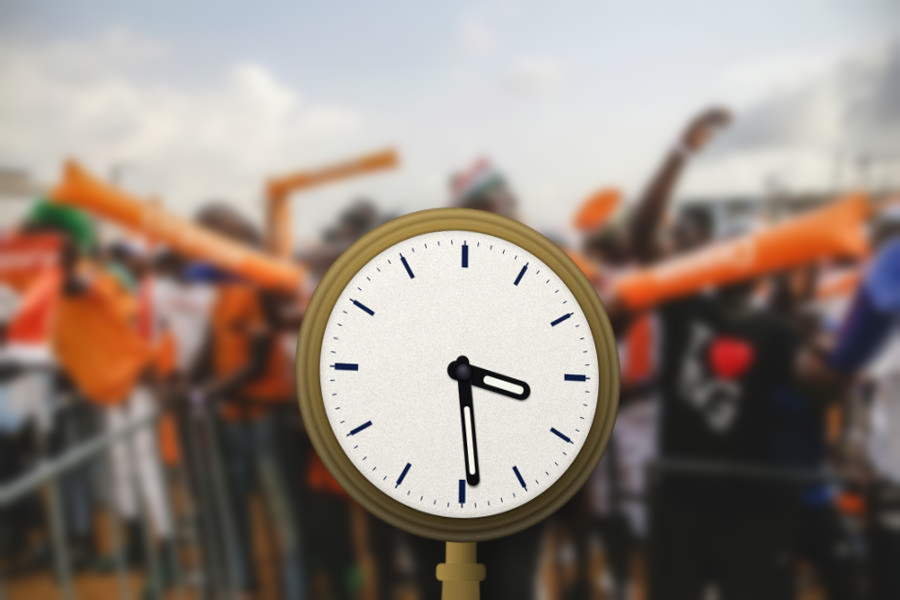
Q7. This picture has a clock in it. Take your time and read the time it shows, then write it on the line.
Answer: 3:29
